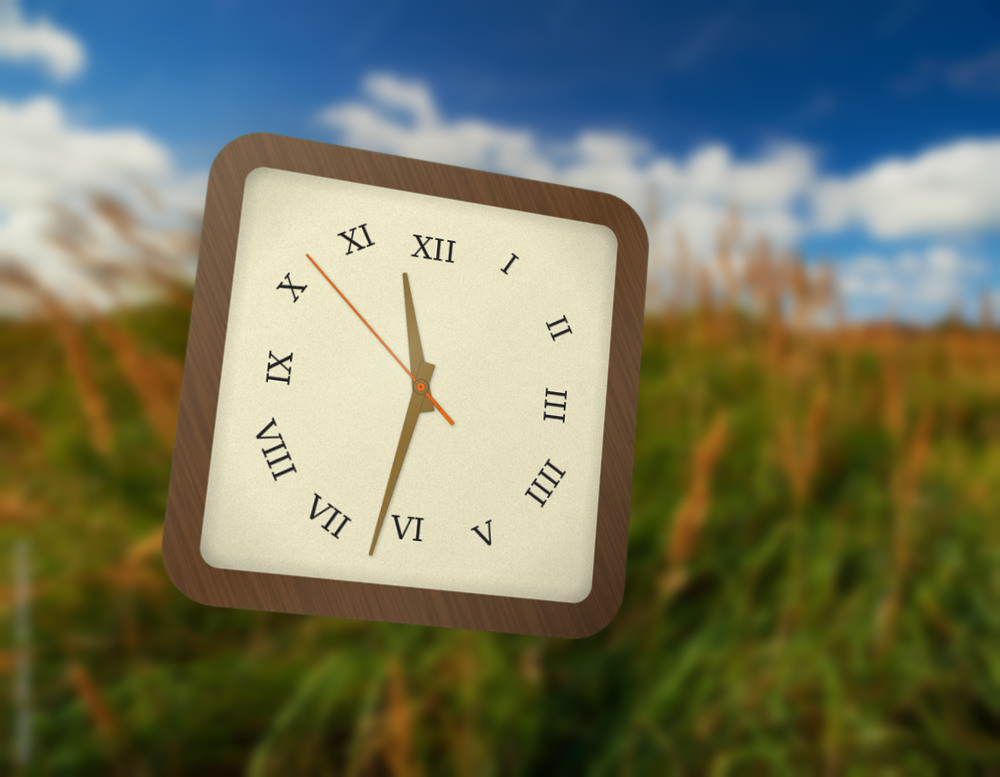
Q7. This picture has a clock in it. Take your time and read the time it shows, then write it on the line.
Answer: 11:31:52
